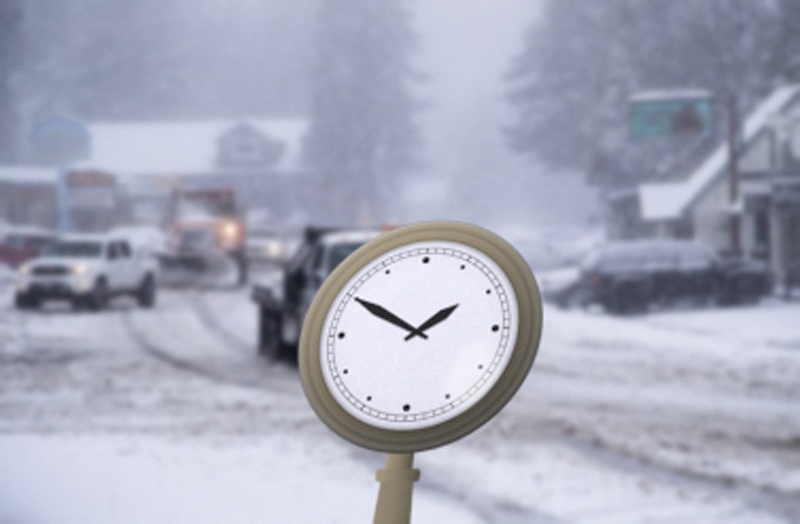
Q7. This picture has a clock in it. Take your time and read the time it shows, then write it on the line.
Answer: 1:50
